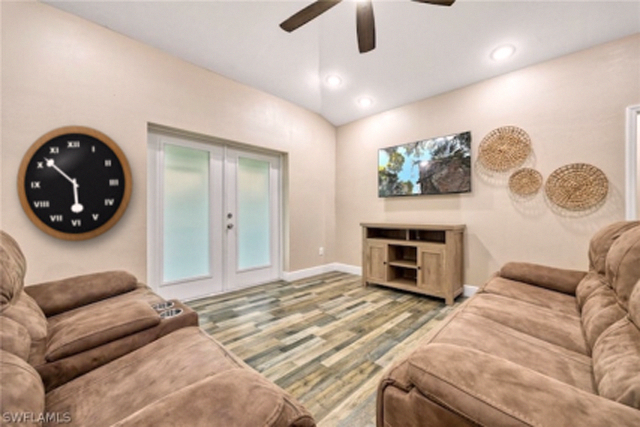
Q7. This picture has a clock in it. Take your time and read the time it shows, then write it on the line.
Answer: 5:52
